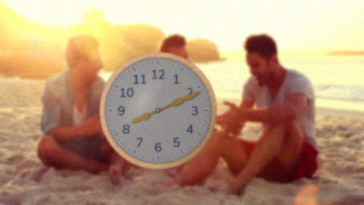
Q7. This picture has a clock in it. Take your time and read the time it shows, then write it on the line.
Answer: 8:11
